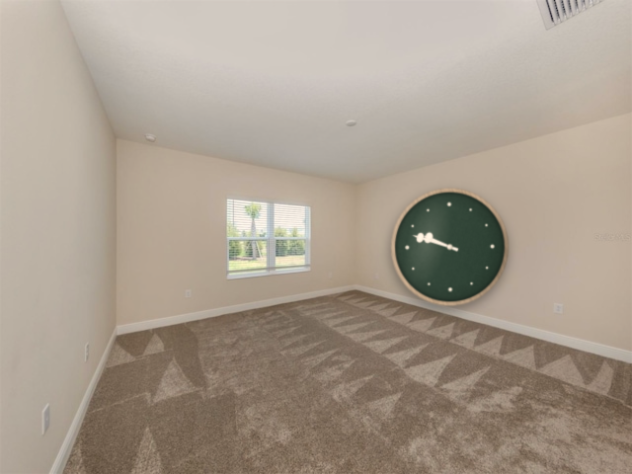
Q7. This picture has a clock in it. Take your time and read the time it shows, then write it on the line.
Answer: 9:48
